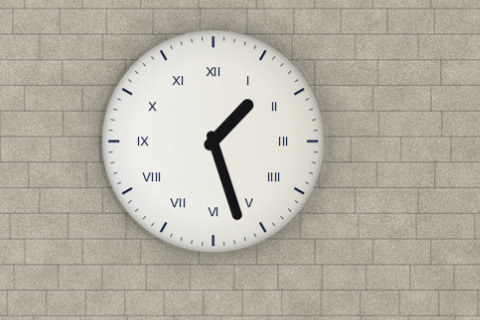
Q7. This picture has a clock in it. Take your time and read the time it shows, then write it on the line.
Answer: 1:27
